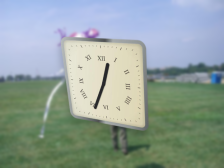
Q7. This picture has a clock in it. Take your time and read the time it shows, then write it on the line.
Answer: 12:34
